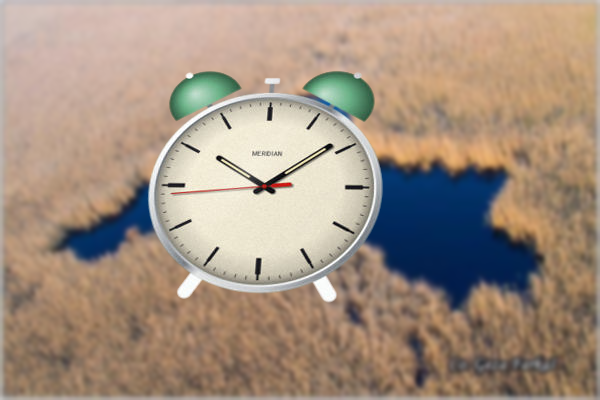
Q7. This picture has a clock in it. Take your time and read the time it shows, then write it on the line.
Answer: 10:08:44
